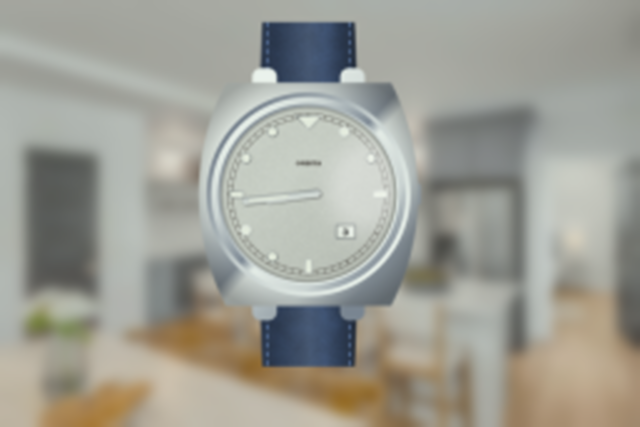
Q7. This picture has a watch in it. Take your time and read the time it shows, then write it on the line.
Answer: 8:44
